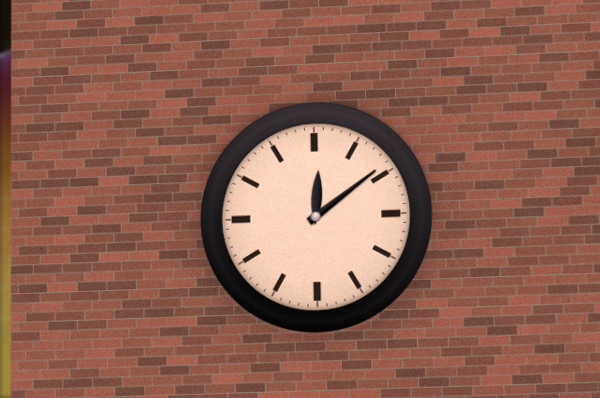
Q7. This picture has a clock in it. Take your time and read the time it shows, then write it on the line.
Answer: 12:09
